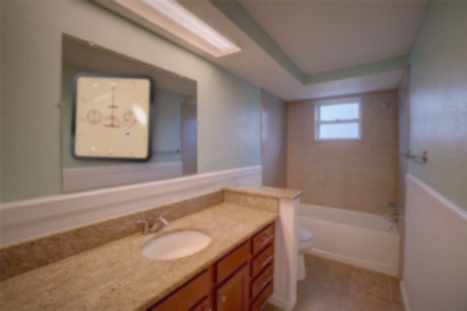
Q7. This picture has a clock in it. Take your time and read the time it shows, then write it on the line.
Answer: 3:44
